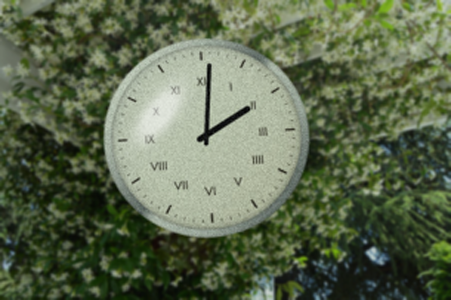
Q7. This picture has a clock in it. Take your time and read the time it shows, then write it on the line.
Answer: 2:01
